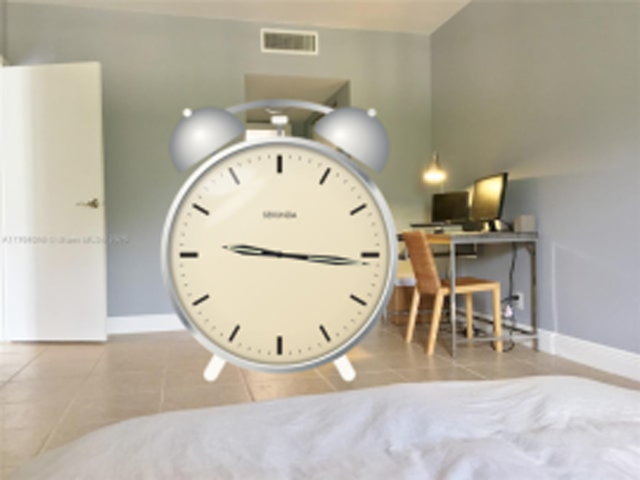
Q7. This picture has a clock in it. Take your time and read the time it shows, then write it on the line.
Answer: 9:16
